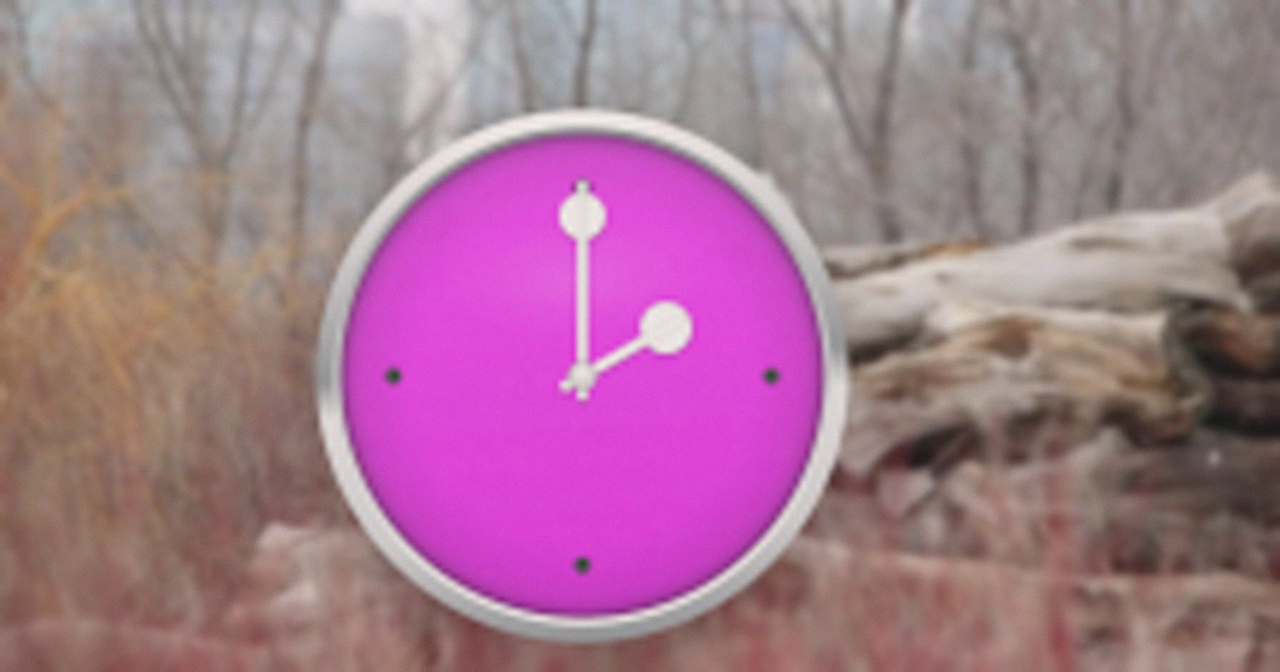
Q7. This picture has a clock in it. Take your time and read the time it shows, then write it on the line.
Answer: 2:00
